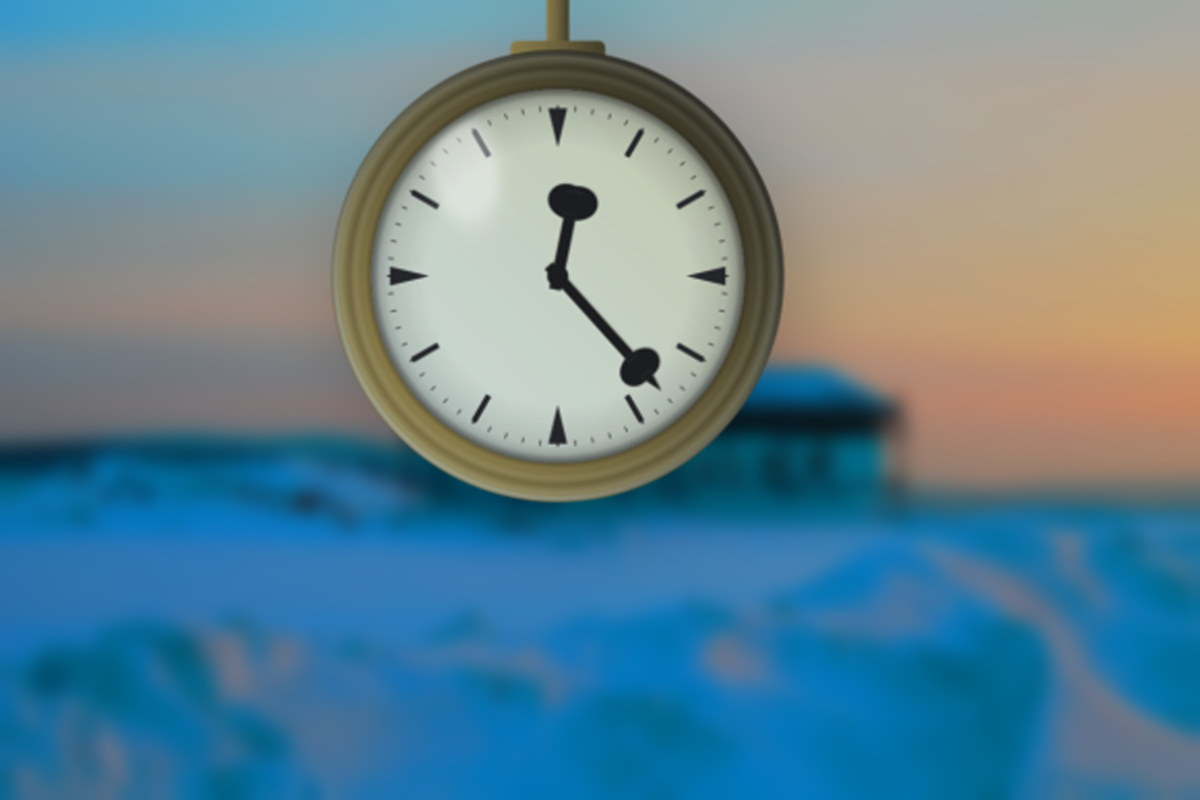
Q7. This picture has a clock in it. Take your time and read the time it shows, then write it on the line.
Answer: 12:23
